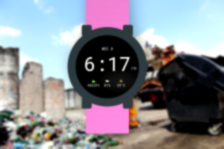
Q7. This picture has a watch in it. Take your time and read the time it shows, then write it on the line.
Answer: 6:17
